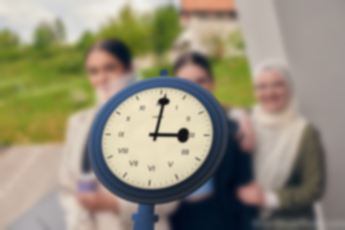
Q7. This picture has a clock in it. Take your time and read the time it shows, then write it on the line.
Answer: 3:01
